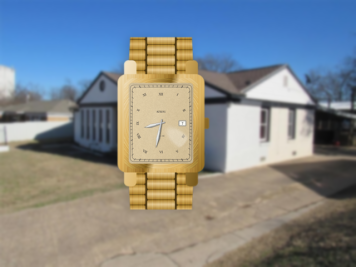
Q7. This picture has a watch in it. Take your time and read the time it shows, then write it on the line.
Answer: 8:32
